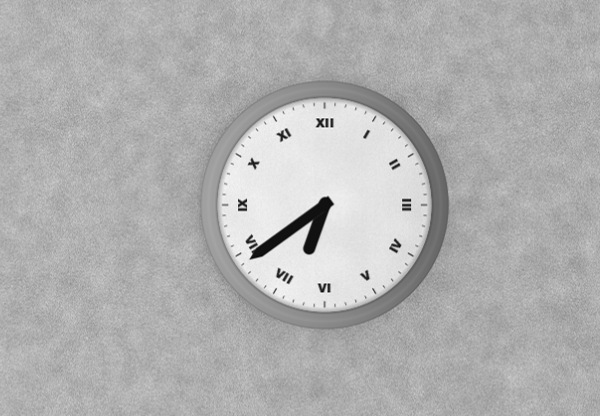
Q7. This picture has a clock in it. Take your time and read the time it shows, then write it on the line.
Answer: 6:39
